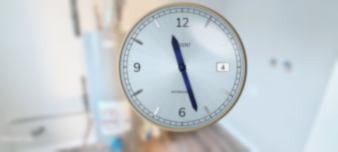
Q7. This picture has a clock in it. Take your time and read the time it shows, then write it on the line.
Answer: 11:27
